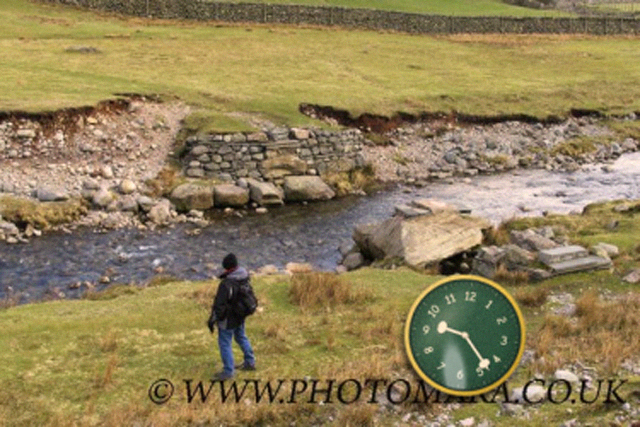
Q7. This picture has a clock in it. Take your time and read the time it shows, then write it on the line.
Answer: 9:23
